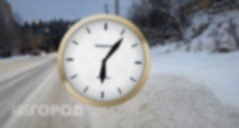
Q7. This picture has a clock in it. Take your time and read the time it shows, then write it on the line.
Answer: 6:06
